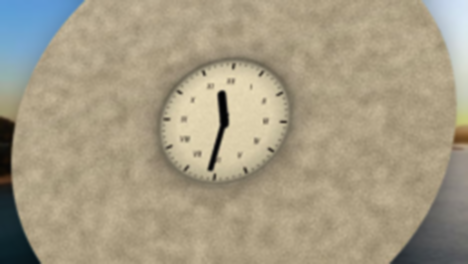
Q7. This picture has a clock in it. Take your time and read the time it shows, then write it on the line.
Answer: 11:31
